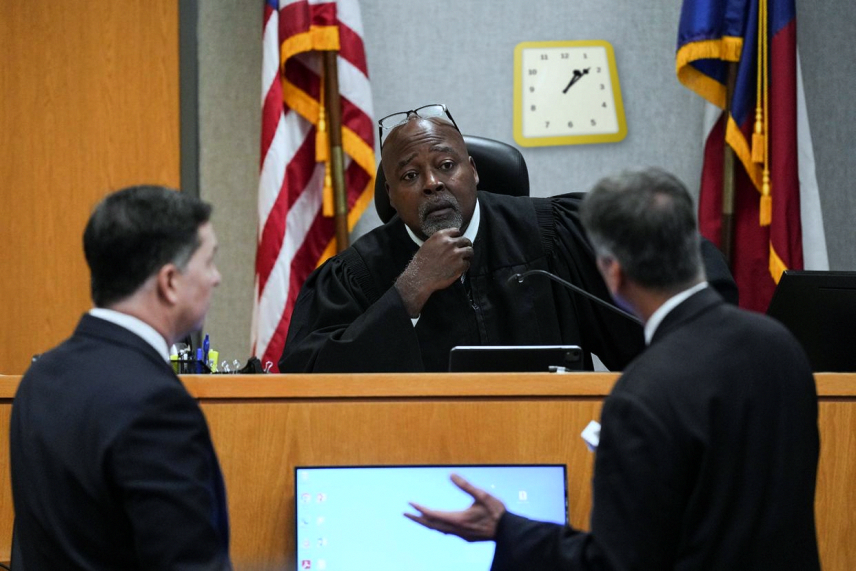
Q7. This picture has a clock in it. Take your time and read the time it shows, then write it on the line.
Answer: 1:08
